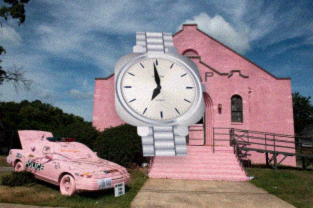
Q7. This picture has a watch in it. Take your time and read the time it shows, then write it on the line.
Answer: 6:59
